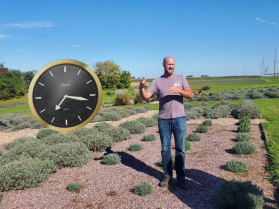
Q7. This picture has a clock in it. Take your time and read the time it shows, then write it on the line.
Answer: 7:17
